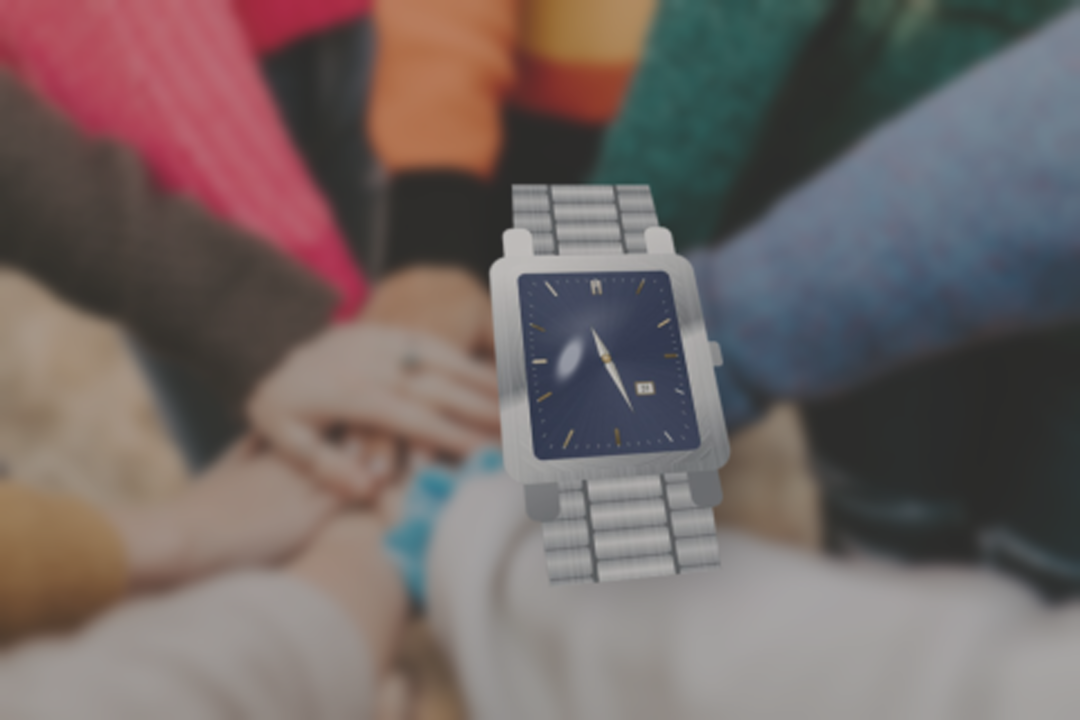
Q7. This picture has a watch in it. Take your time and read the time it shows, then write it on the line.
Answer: 11:27
